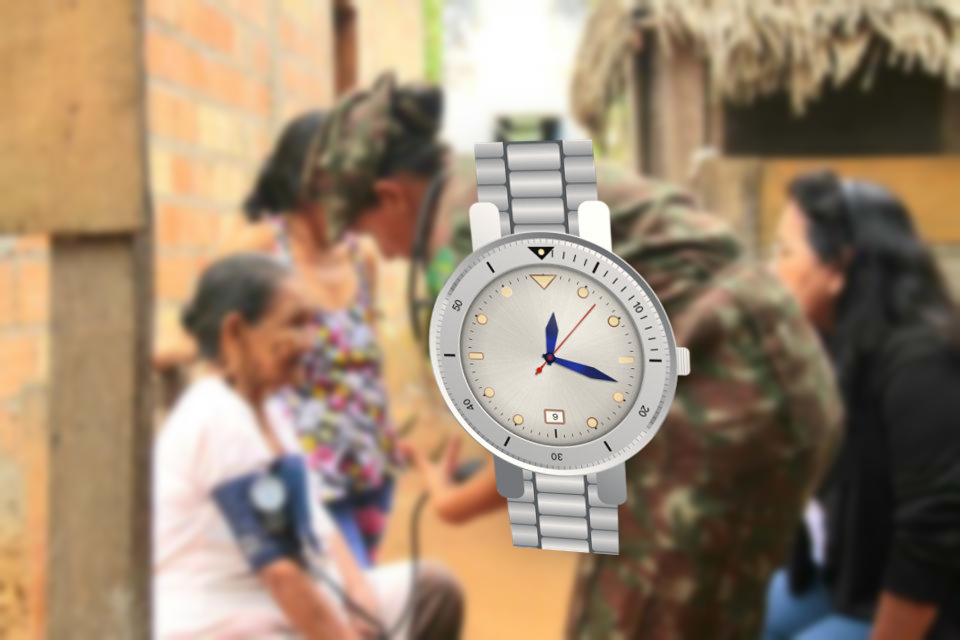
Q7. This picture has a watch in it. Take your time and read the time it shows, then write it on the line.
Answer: 12:18:07
